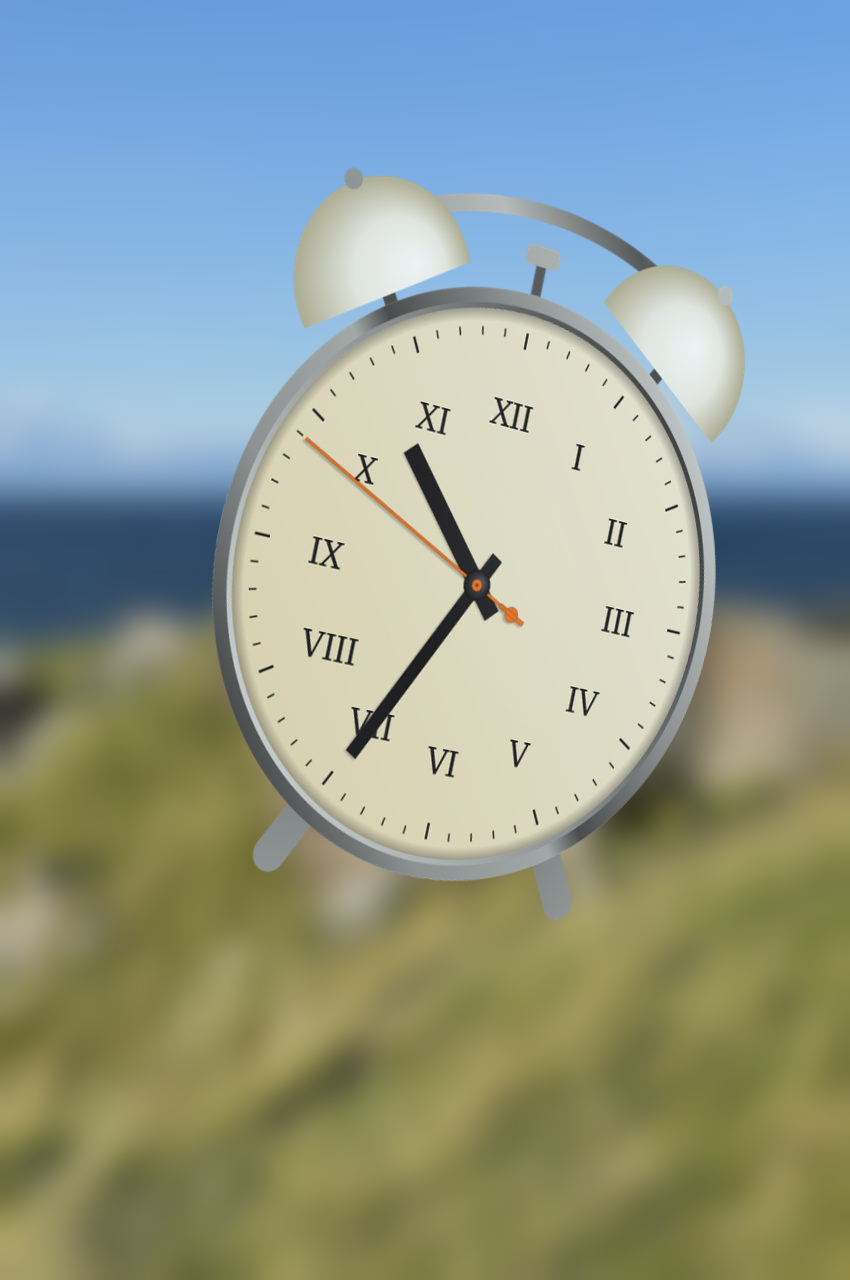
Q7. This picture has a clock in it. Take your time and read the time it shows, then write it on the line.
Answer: 10:34:49
